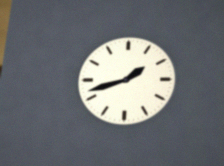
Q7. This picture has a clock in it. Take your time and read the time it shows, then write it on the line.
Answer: 1:42
